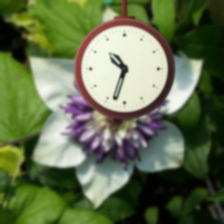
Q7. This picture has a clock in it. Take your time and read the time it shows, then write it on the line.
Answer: 10:33
